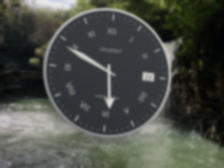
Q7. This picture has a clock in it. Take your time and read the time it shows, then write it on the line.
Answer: 5:49
